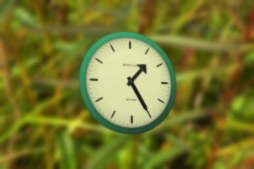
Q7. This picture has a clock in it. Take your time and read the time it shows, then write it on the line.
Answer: 1:25
